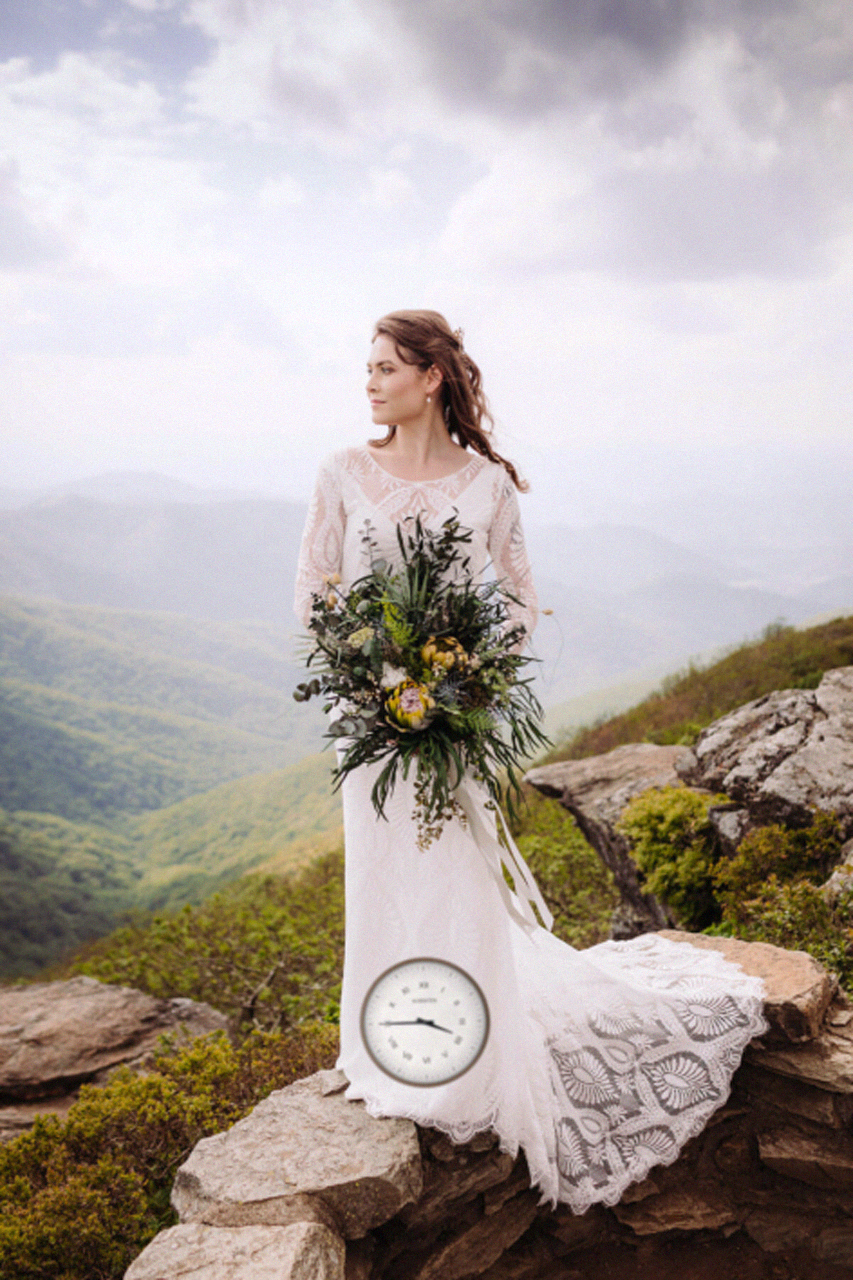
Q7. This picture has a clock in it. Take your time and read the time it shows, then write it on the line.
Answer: 3:45
